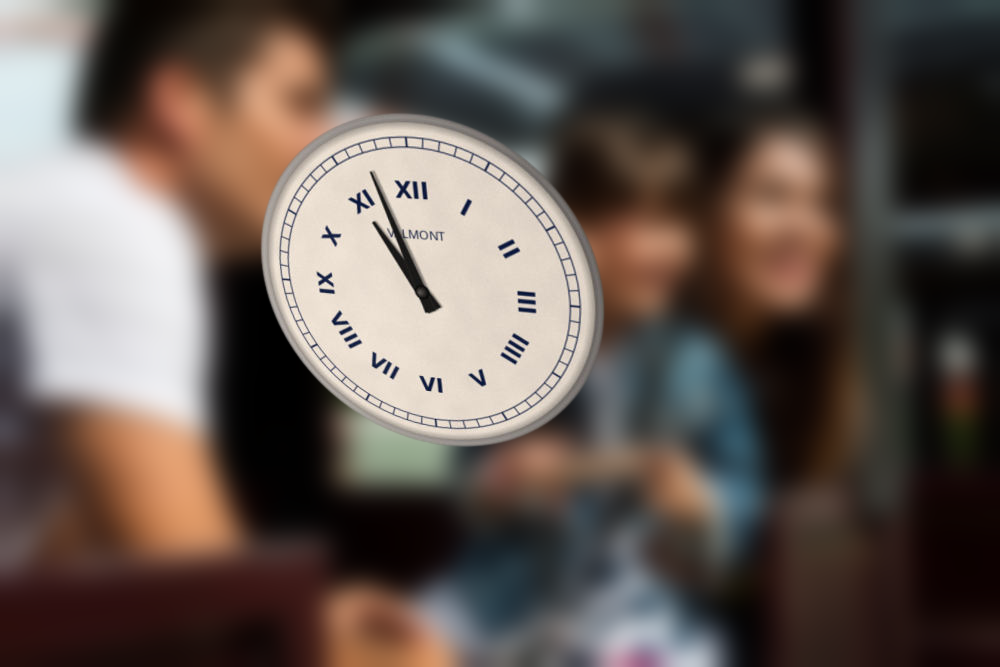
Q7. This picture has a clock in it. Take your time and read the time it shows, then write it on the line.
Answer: 10:57
